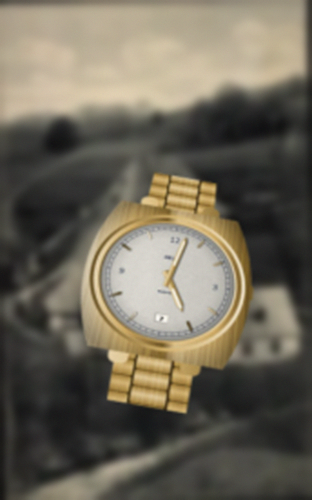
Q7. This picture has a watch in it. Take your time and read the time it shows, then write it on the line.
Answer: 5:02
